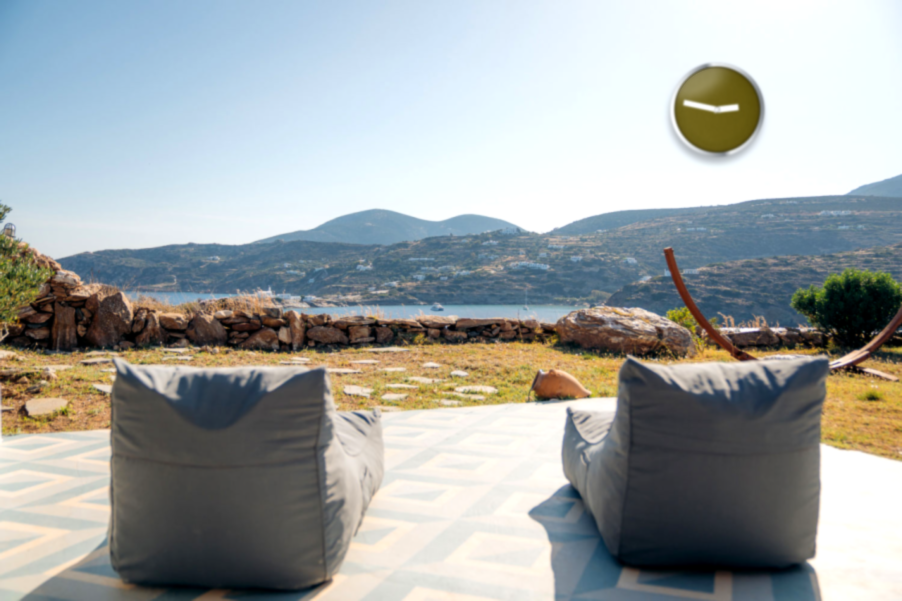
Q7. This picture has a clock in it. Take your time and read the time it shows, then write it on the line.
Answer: 2:47
